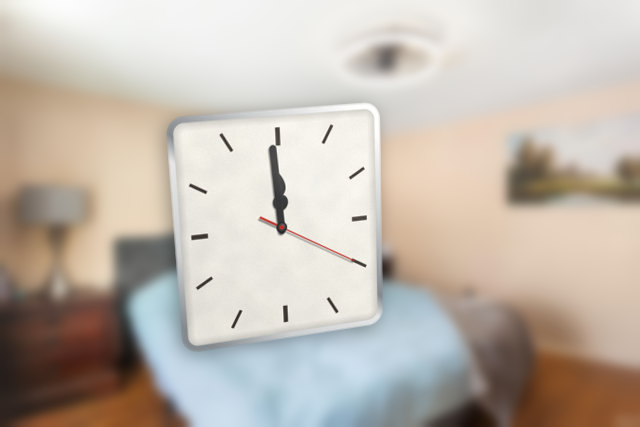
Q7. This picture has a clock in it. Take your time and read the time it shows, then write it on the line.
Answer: 11:59:20
